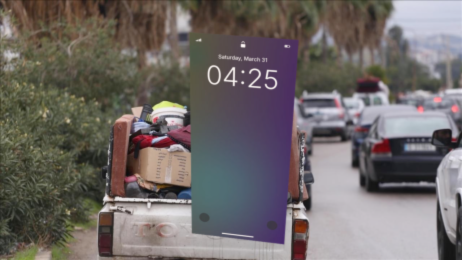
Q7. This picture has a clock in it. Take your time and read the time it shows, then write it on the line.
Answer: 4:25
